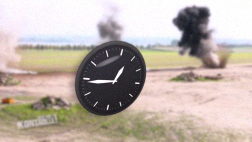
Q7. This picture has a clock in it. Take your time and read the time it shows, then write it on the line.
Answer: 12:44
